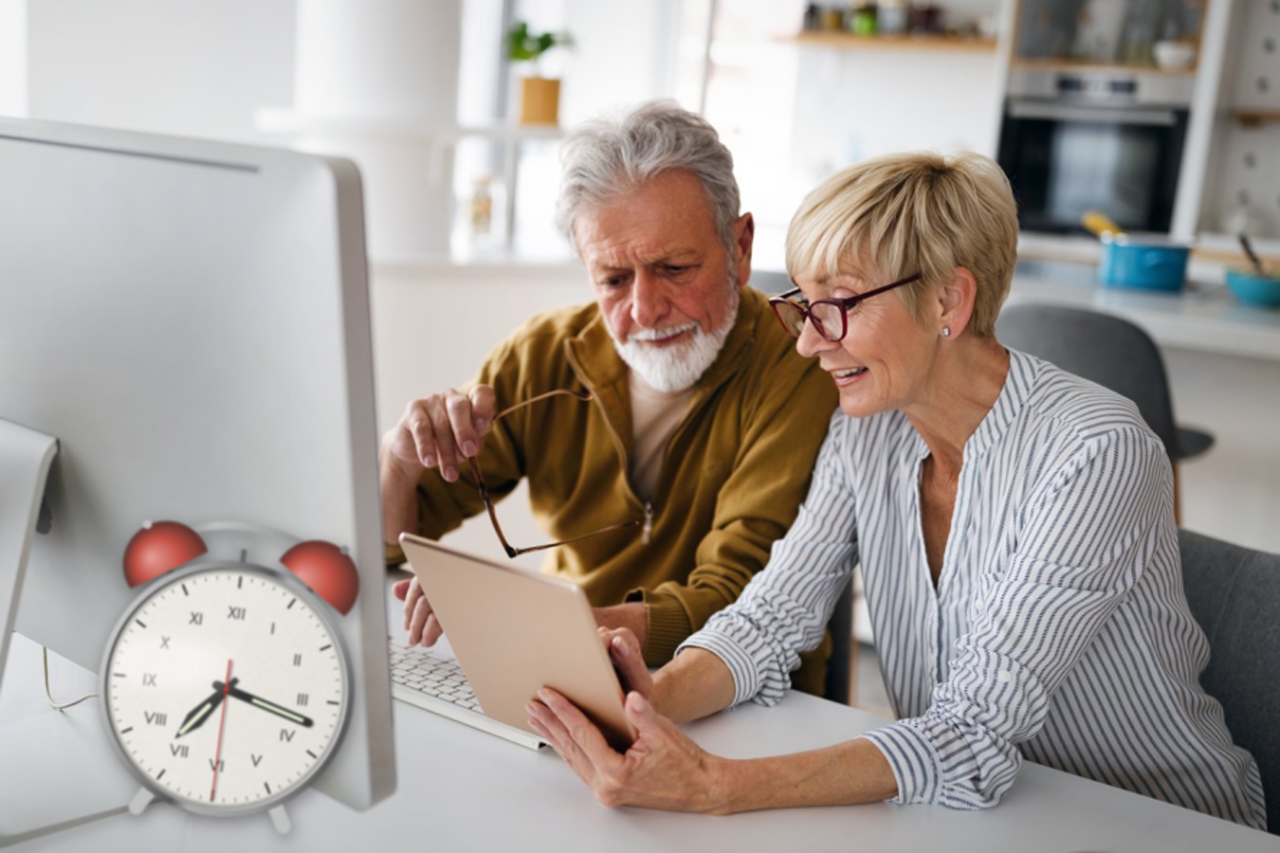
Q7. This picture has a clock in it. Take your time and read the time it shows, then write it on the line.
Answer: 7:17:30
